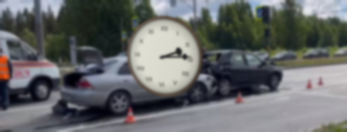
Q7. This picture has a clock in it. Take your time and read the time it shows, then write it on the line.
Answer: 2:14
